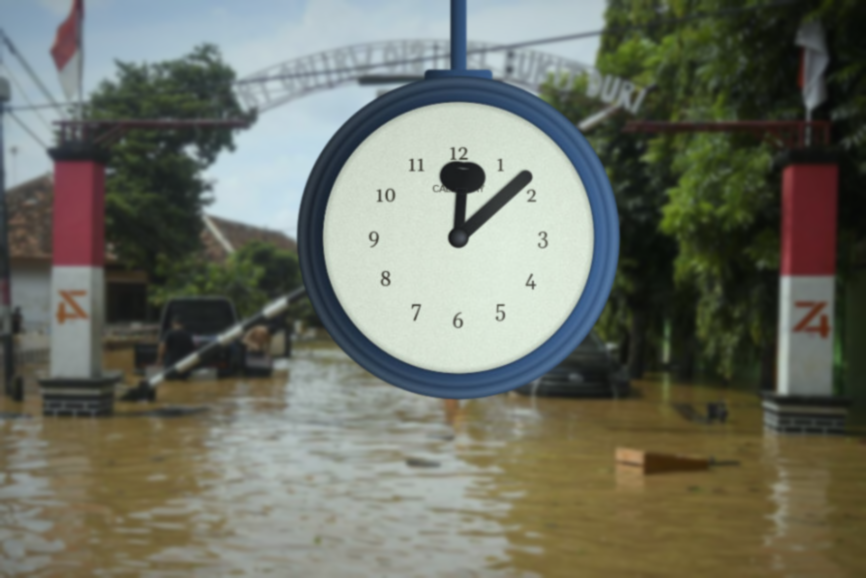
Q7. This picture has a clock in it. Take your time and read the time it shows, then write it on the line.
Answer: 12:08
